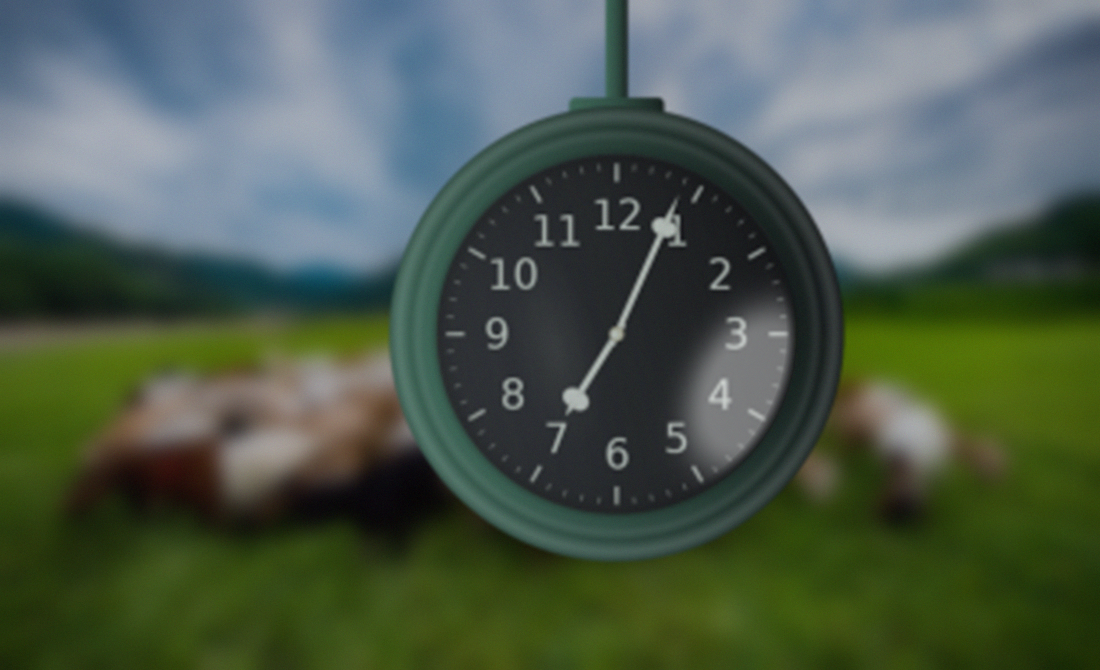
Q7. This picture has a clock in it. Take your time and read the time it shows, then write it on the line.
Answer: 7:04
